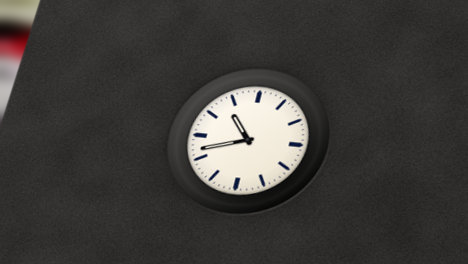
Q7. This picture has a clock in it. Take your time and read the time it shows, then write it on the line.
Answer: 10:42
